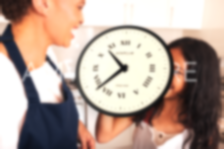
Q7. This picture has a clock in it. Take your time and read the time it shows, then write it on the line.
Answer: 10:38
